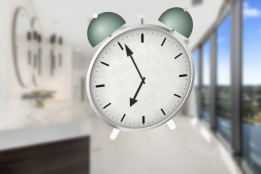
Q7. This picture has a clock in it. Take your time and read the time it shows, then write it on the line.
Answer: 6:56
